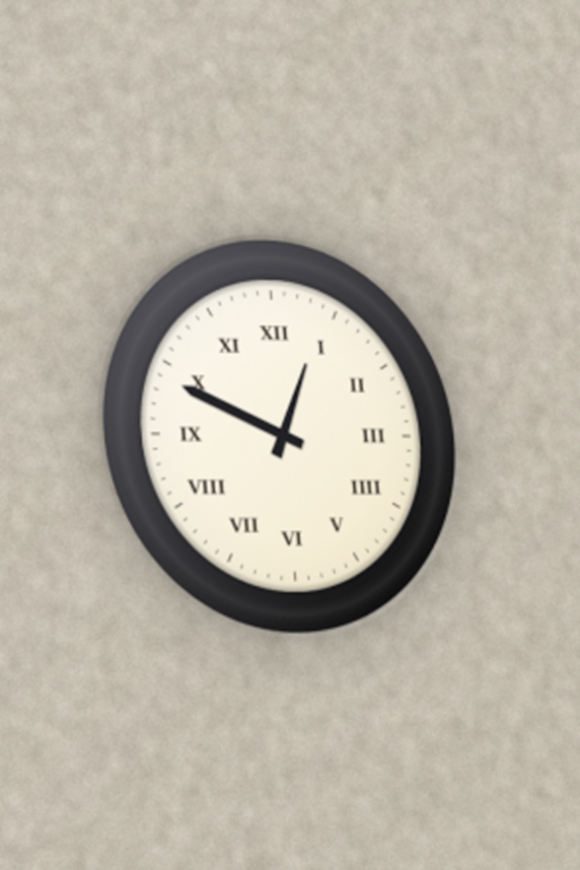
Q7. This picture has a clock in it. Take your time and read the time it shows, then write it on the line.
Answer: 12:49
